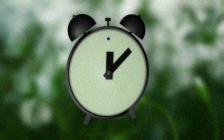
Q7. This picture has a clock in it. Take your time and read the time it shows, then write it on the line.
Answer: 12:08
